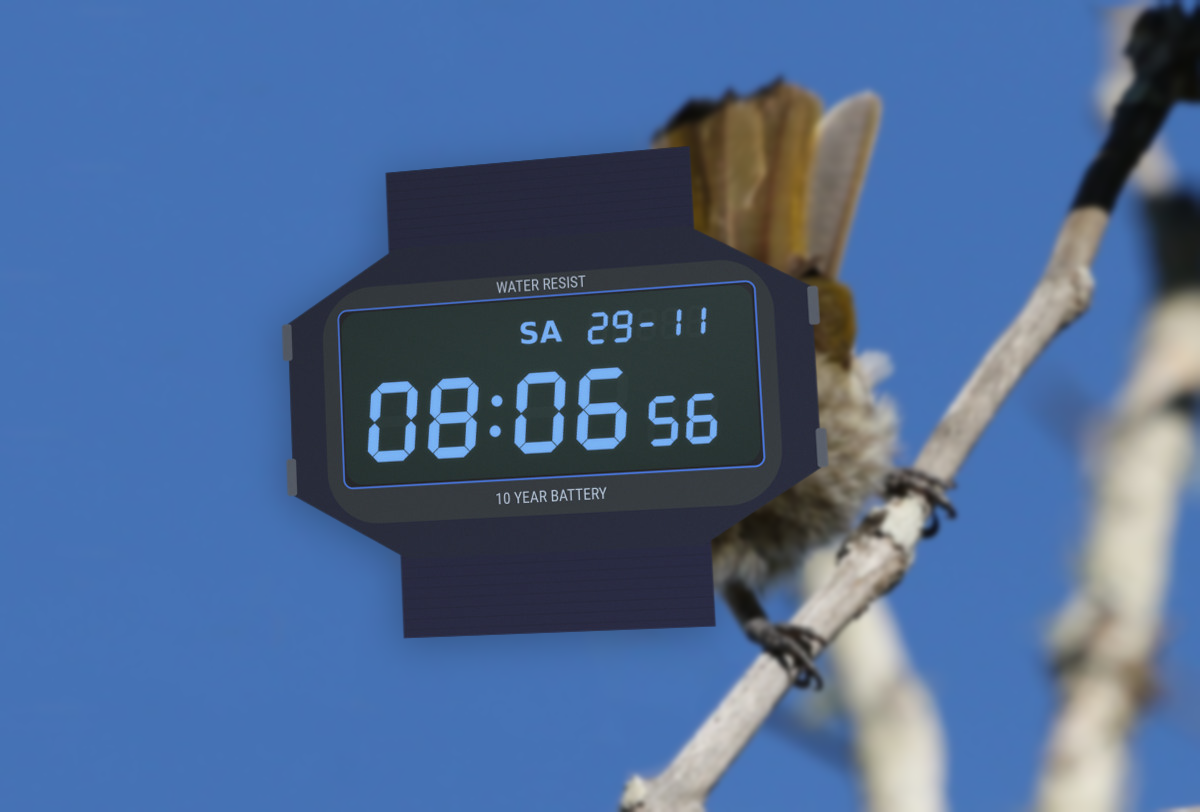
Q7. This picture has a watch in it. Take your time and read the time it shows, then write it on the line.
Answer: 8:06:56
